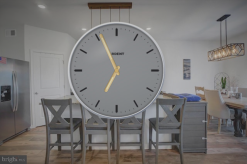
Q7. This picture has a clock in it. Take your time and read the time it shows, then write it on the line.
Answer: 6:56
